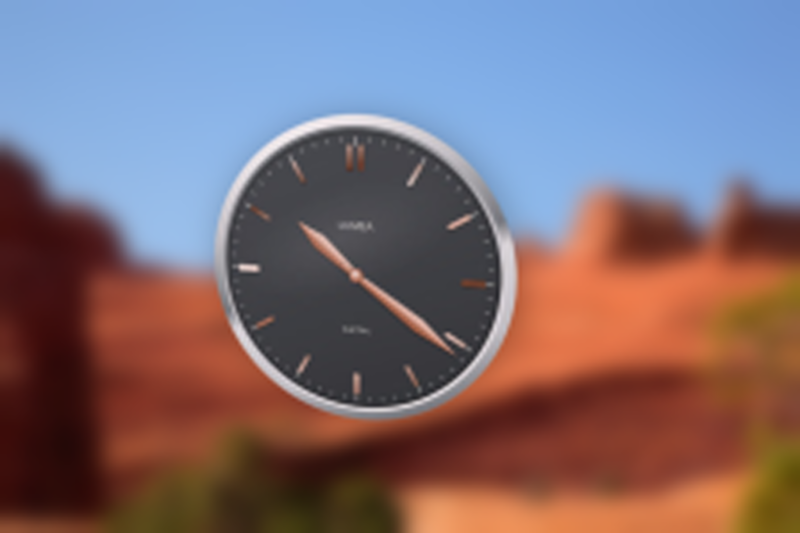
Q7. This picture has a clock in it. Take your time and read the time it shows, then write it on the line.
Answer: 10:21
